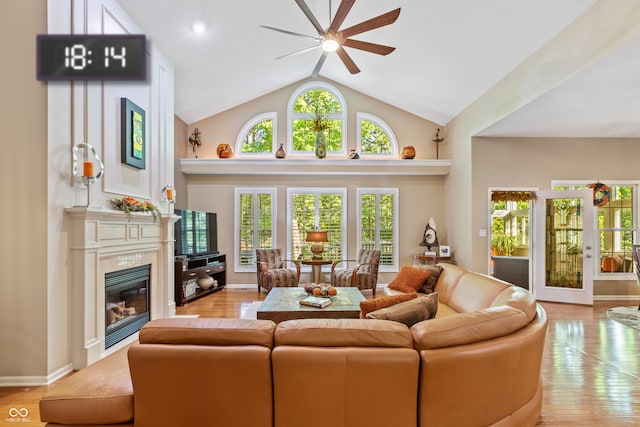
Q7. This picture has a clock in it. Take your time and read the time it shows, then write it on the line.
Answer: 18:14
